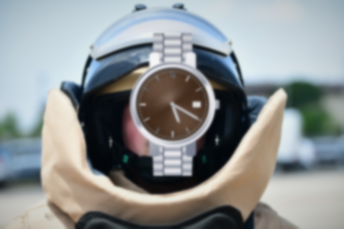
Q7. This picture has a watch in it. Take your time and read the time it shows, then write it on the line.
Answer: 5:20
